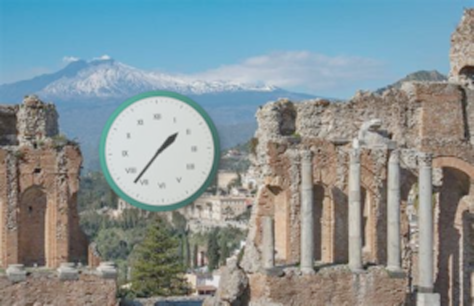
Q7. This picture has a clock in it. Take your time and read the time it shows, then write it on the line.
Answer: 1:37
